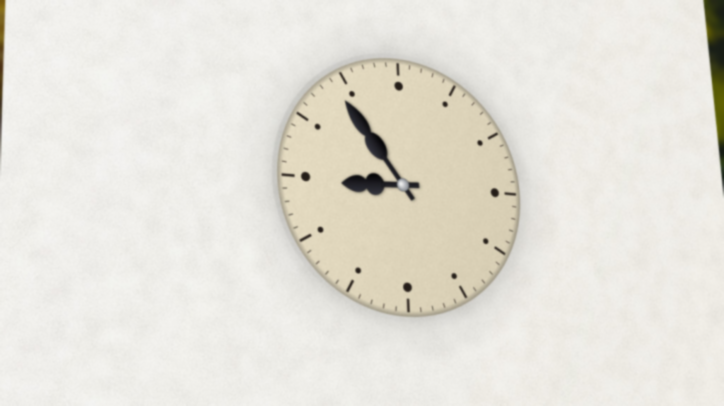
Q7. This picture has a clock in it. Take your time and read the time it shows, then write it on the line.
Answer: 8:54
